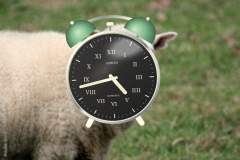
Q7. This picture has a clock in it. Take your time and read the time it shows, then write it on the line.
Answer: 4:43
